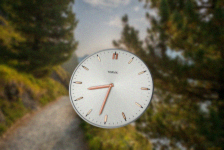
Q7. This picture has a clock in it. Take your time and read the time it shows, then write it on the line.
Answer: 8:32
